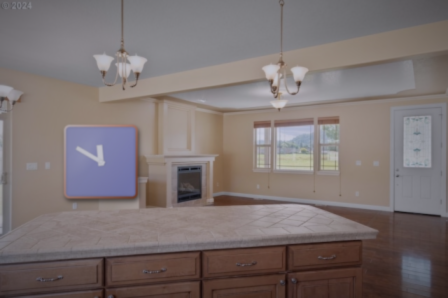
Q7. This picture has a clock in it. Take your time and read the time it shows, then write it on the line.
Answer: 11:50
